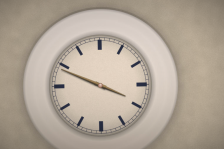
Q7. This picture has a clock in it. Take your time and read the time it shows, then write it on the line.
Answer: 3:49
